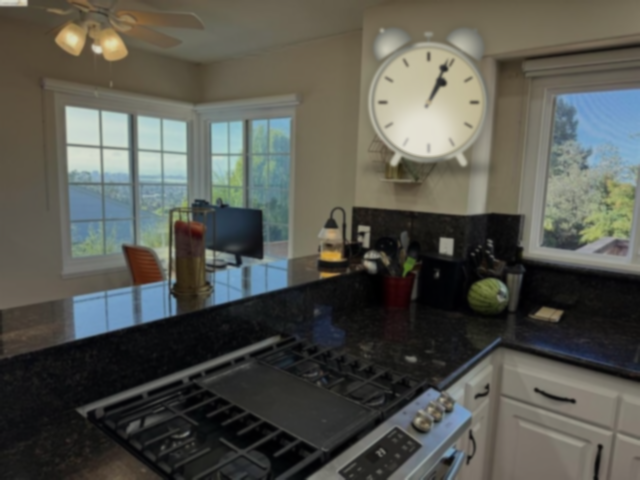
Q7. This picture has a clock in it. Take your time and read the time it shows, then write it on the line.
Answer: 1:04
